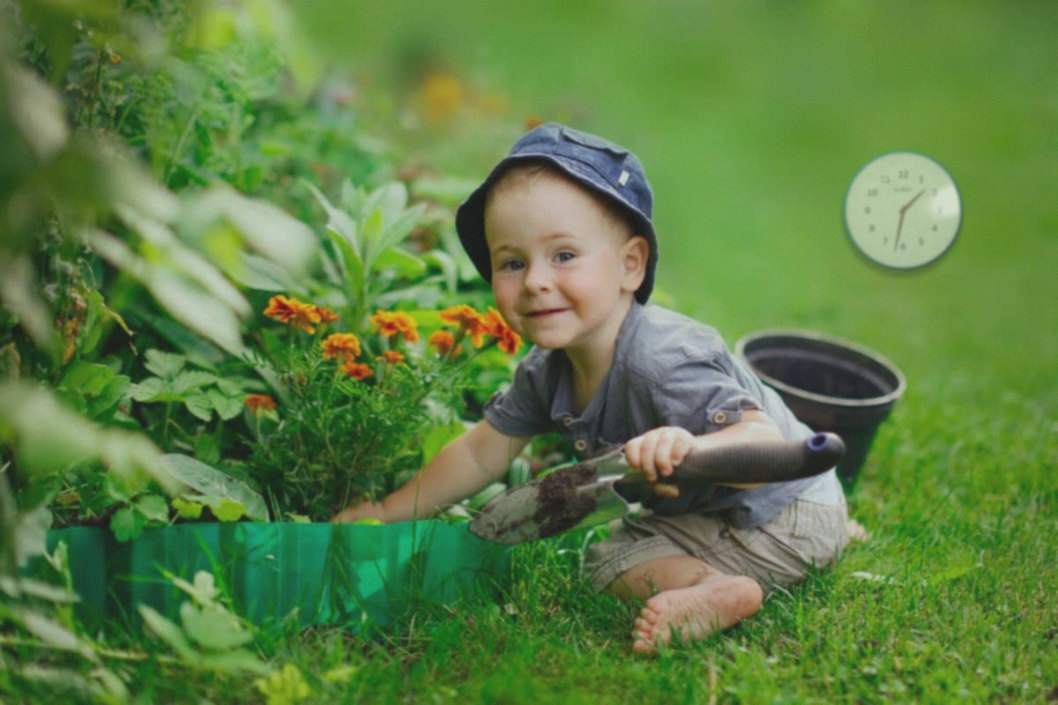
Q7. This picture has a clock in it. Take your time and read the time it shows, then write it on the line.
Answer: 1:32
